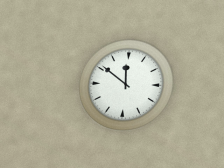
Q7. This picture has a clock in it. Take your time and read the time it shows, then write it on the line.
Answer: 11:51
